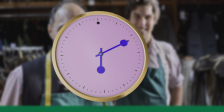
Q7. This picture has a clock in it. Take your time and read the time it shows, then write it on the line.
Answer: 6:11
